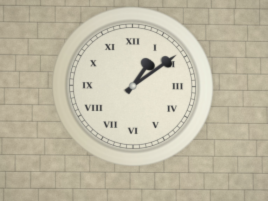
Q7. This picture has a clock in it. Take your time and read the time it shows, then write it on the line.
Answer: 1:09
